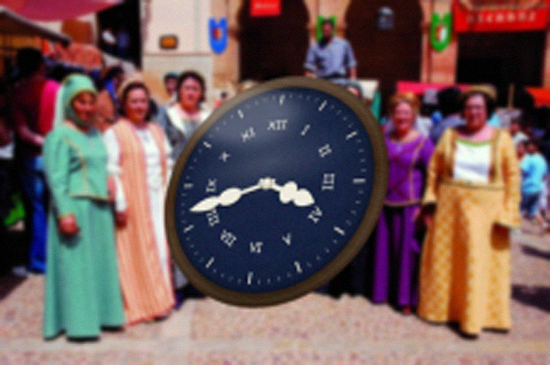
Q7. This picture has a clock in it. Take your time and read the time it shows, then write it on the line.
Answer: 3:42
